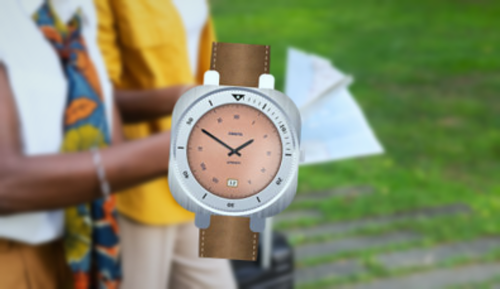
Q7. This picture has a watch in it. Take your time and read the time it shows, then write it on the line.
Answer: 1:50
